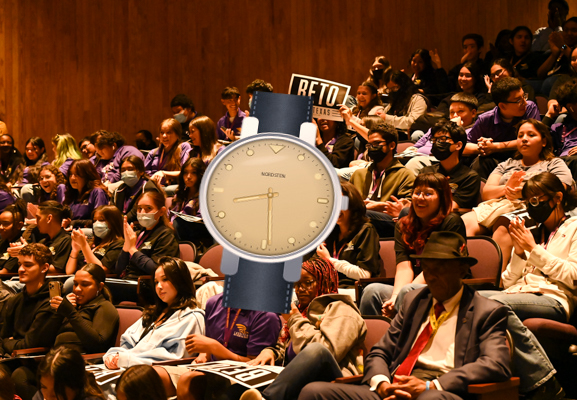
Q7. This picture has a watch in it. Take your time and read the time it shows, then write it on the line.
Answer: 8:29
